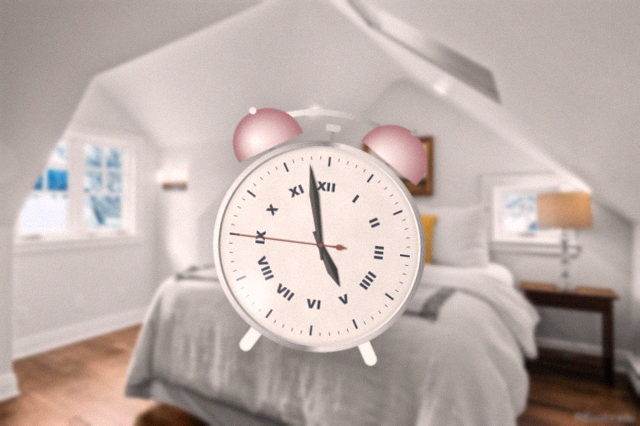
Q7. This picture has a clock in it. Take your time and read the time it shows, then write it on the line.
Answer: 4:57:45
